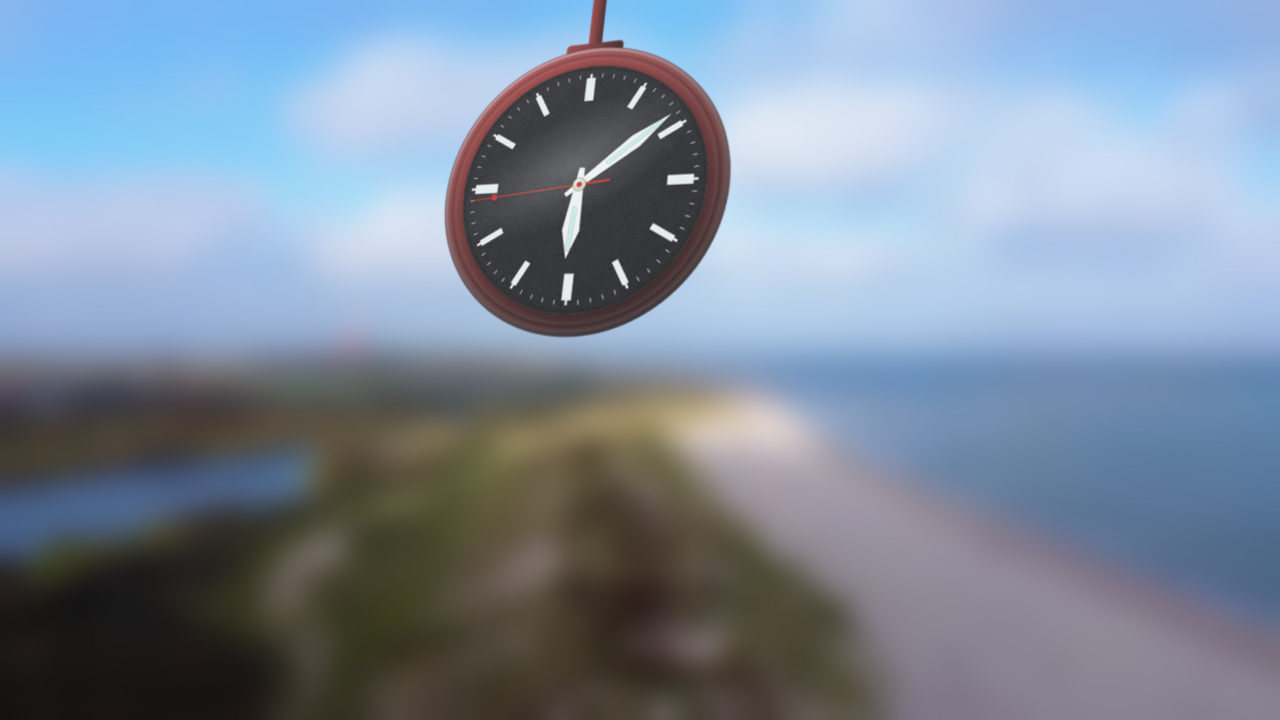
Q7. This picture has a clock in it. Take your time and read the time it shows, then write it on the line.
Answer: 6:08:44
